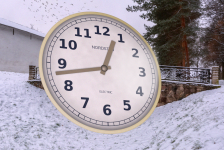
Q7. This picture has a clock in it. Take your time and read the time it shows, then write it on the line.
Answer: 12:43
